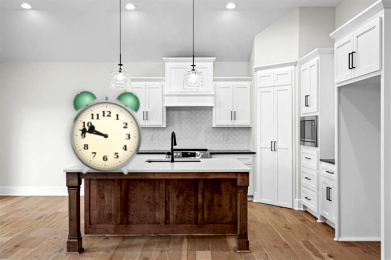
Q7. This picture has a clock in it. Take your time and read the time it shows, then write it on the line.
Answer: 9:47
